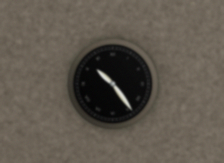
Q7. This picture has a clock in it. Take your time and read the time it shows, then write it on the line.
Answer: 10:24
